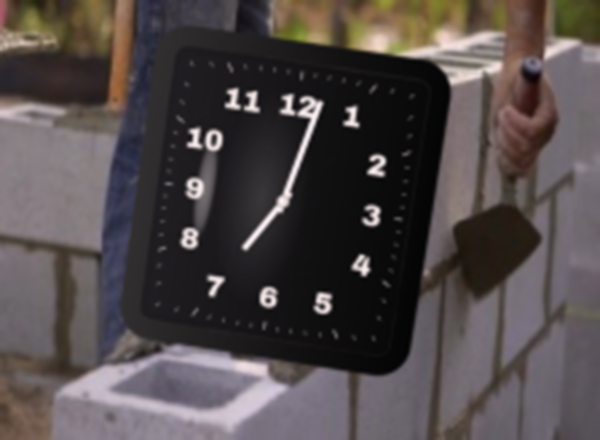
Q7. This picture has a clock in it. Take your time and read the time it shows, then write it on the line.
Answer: 7:02
